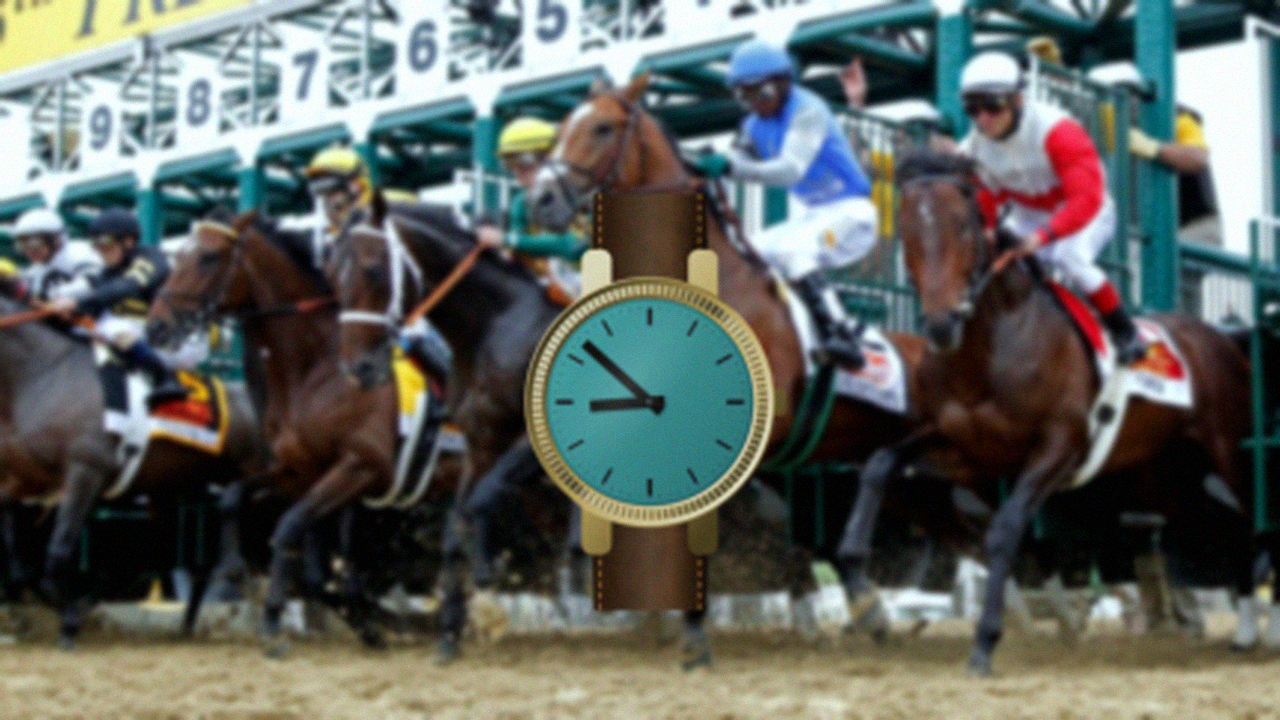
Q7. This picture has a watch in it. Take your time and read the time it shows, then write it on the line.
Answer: 8:52
